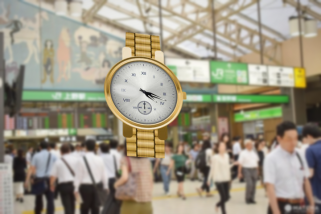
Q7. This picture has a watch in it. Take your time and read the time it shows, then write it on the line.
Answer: 4:18
